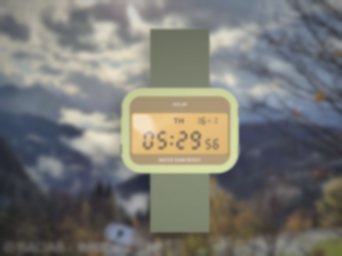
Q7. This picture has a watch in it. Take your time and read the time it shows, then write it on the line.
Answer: 5:29
